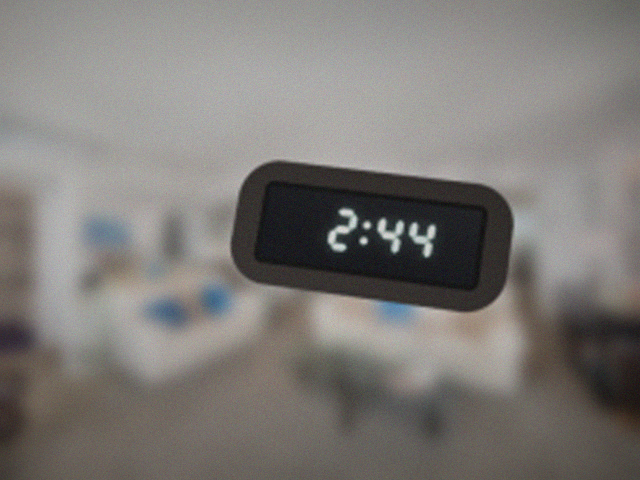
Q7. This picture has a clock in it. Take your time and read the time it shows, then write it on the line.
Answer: 2:44
